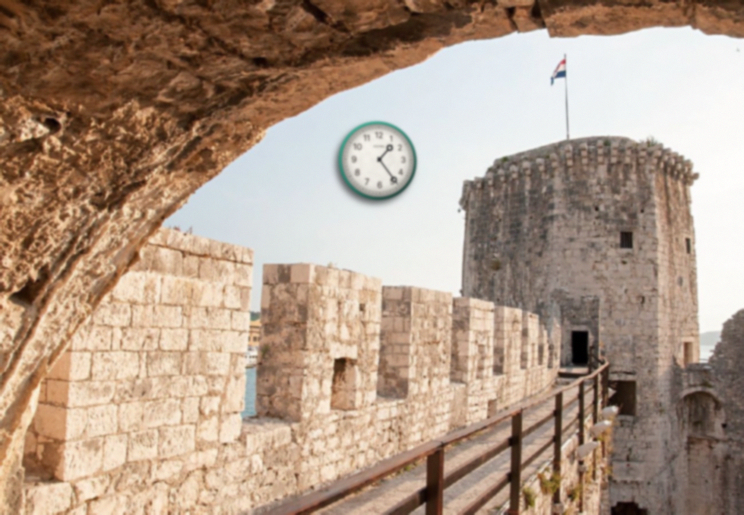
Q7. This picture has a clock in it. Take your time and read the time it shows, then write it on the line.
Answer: 1:24
